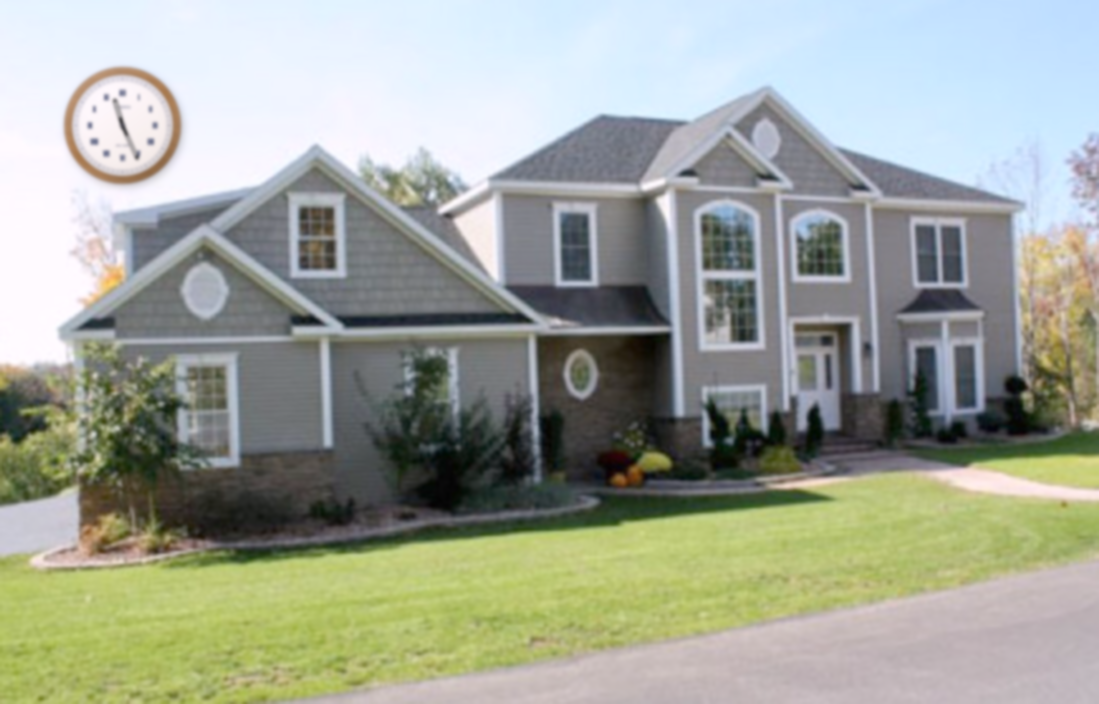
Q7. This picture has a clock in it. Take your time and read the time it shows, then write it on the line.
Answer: 11:26
